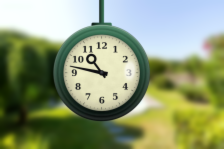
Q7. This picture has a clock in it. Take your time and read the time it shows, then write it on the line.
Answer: 10:47
